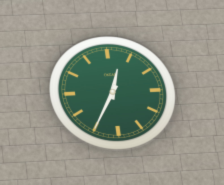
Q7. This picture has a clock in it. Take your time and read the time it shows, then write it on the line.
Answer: 12:35
